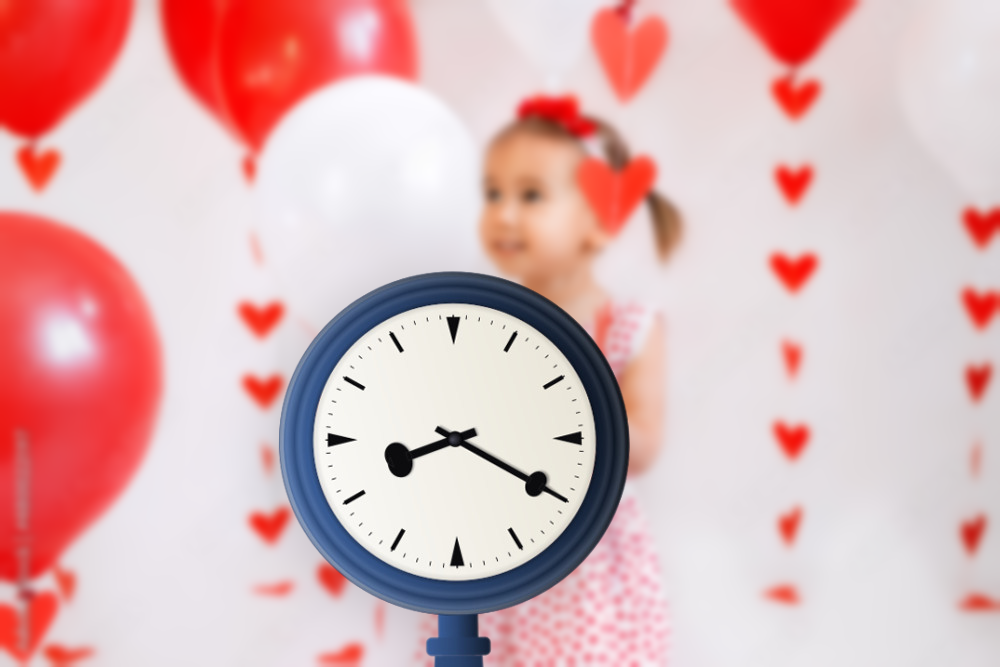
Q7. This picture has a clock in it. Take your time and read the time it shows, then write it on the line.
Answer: 8:20
